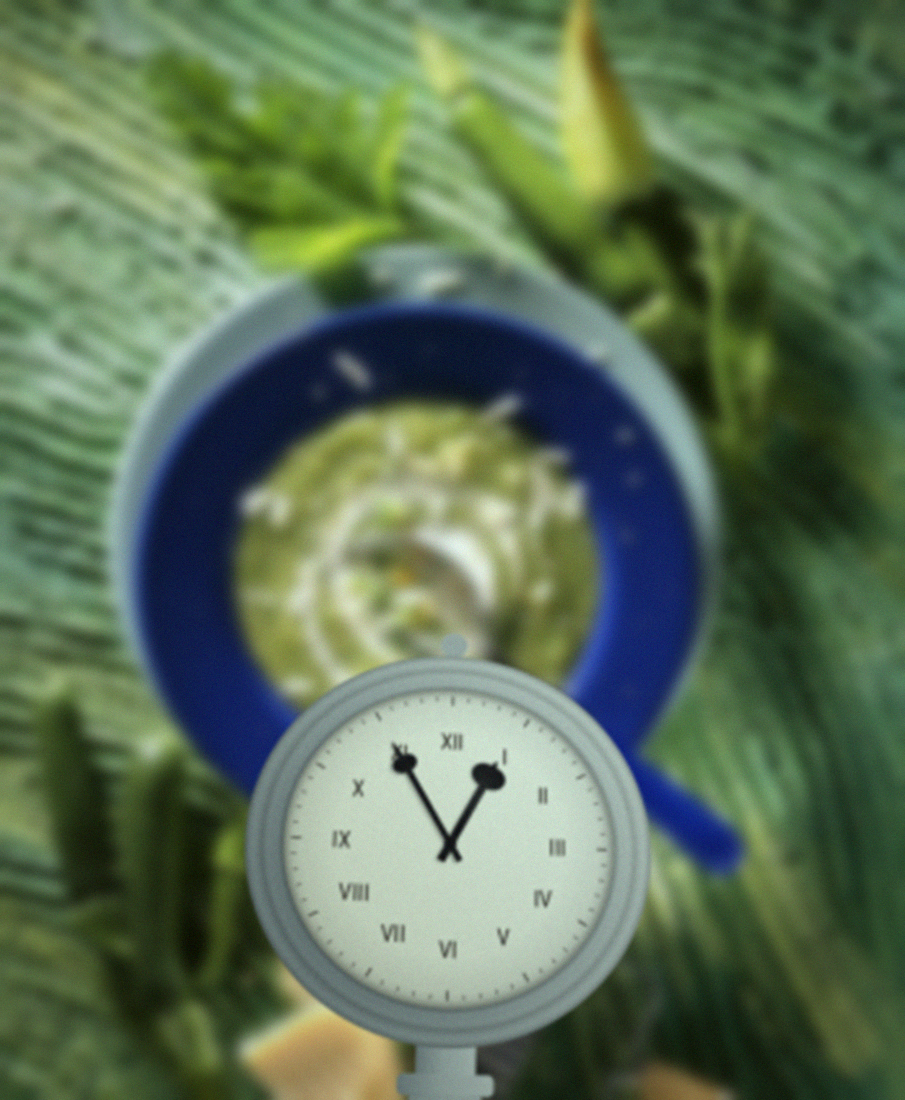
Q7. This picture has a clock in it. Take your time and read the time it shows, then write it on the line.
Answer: 12:55
